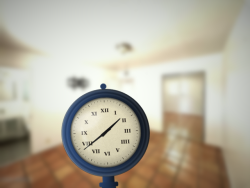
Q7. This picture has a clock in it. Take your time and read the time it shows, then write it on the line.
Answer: 1:39
